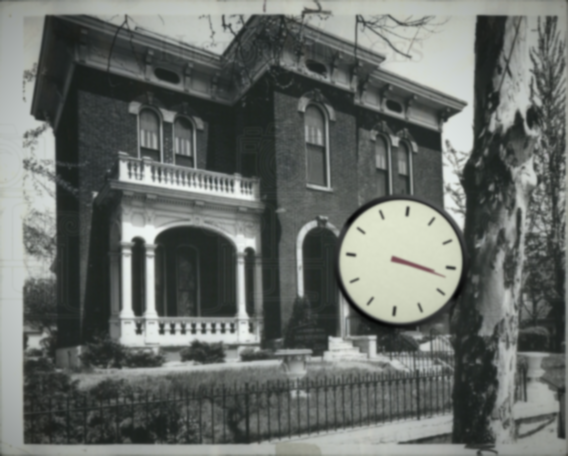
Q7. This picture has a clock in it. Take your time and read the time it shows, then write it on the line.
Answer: 3:17
